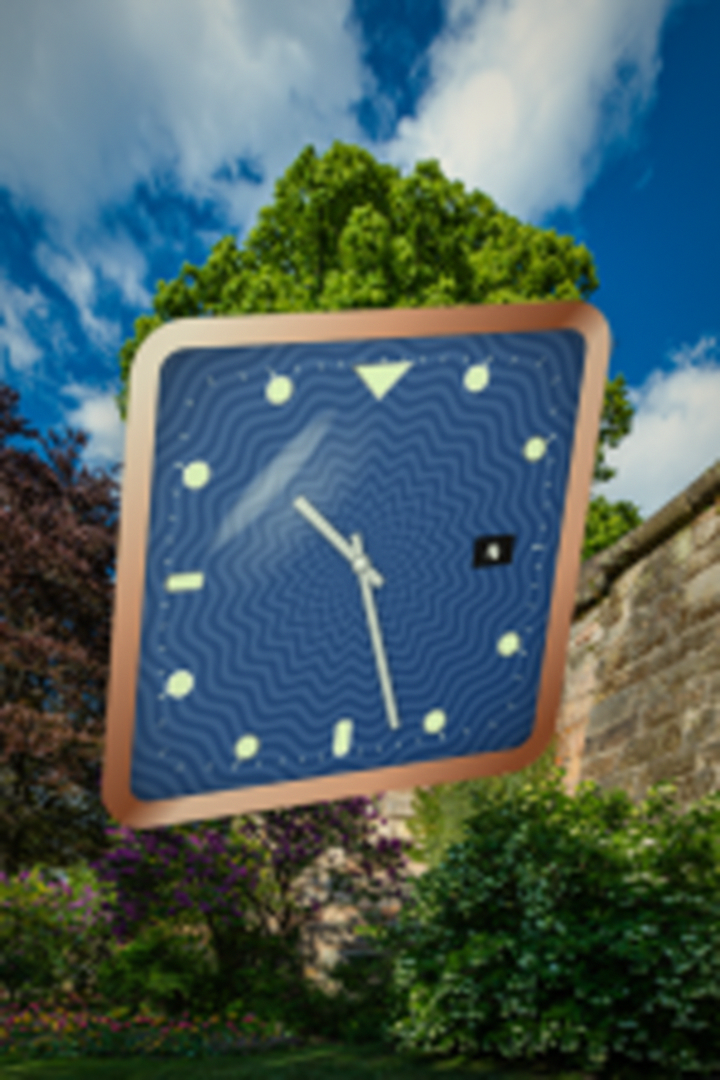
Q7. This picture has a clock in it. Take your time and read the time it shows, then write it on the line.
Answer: 10:27
